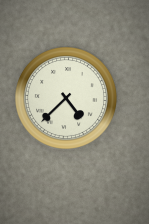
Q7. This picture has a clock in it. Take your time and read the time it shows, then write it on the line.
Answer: 4:37
